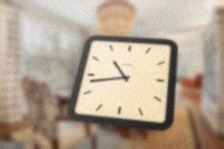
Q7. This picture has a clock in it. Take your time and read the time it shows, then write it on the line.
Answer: 10:43
